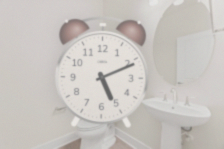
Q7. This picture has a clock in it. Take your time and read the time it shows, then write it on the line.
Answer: 5:11
